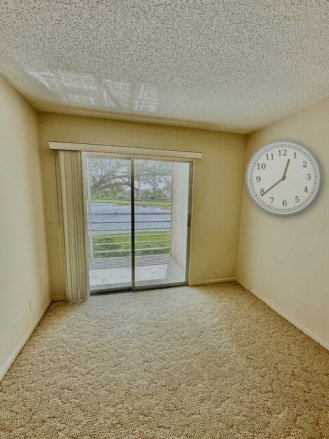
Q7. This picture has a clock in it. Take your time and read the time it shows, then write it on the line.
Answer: 12:39
